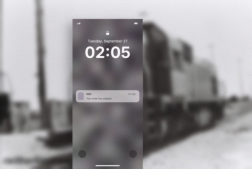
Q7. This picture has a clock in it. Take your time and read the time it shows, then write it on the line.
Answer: 2:05
